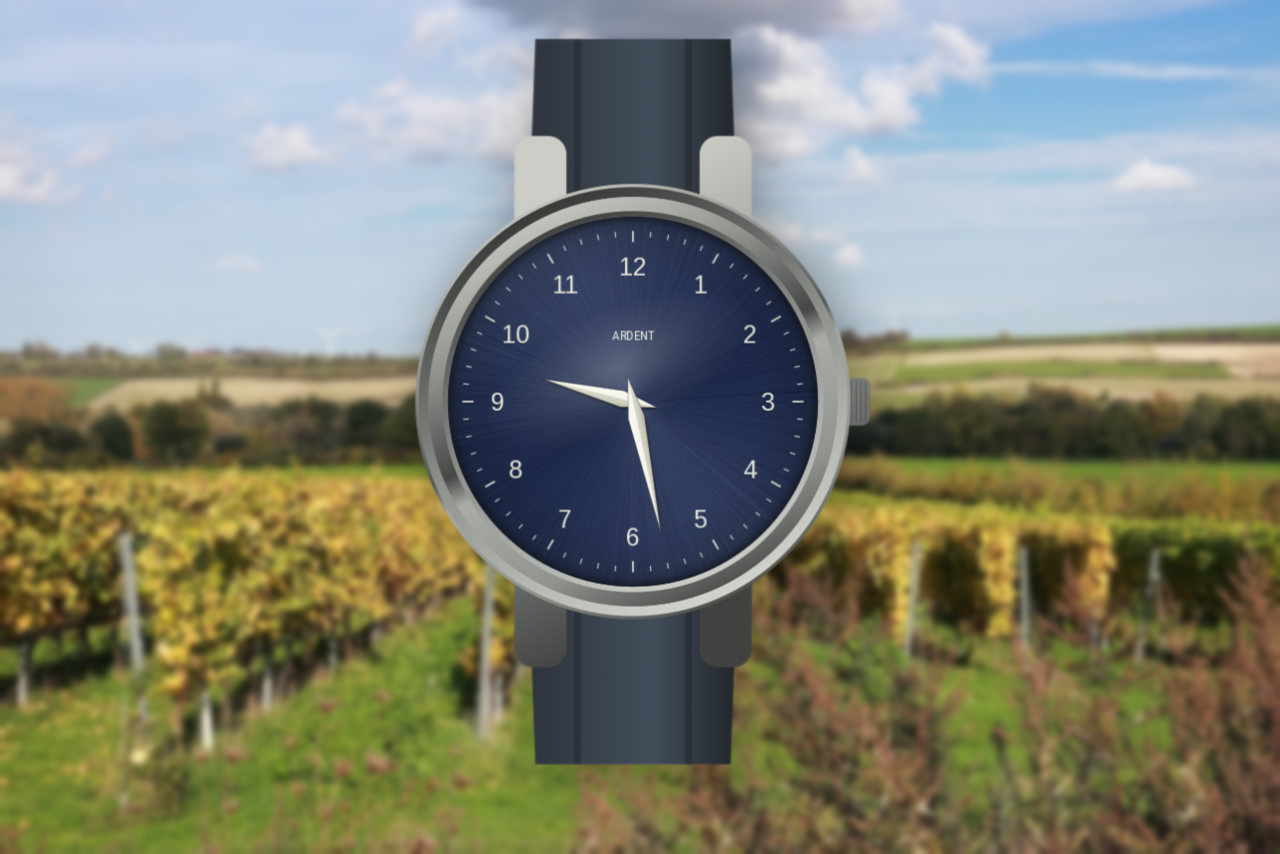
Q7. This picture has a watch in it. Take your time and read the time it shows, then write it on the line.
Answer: 9:28
